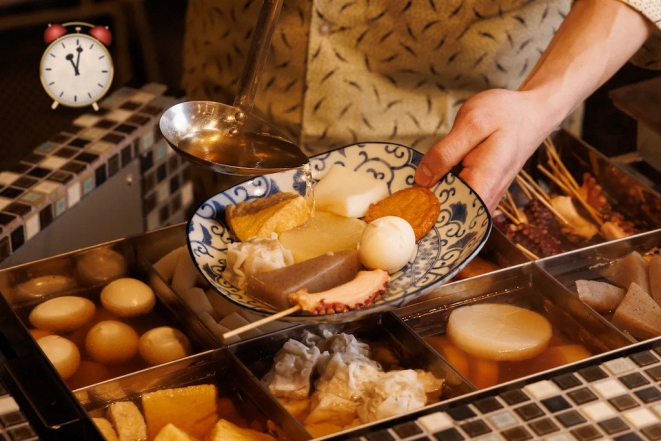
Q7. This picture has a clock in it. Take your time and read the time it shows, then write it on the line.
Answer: 11:01
